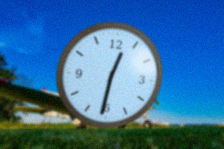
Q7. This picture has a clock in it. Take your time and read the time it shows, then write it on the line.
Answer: 12:31
